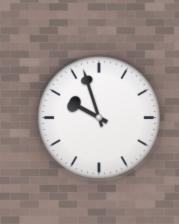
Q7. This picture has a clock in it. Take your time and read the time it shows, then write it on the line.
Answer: 9:57
